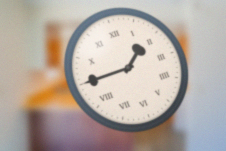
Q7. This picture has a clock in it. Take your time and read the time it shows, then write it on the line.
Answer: 1:45
